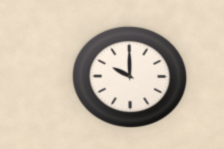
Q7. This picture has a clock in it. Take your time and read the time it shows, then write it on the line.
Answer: 10:00
